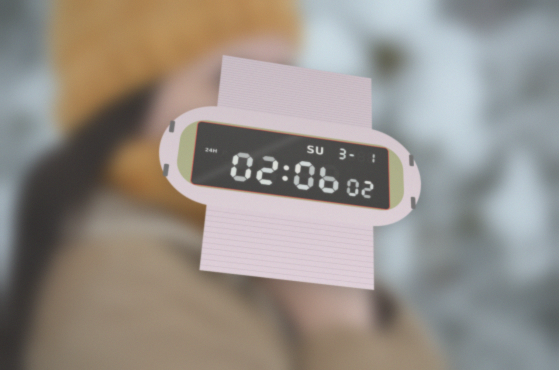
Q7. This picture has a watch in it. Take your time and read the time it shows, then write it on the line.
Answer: 2:06:02
